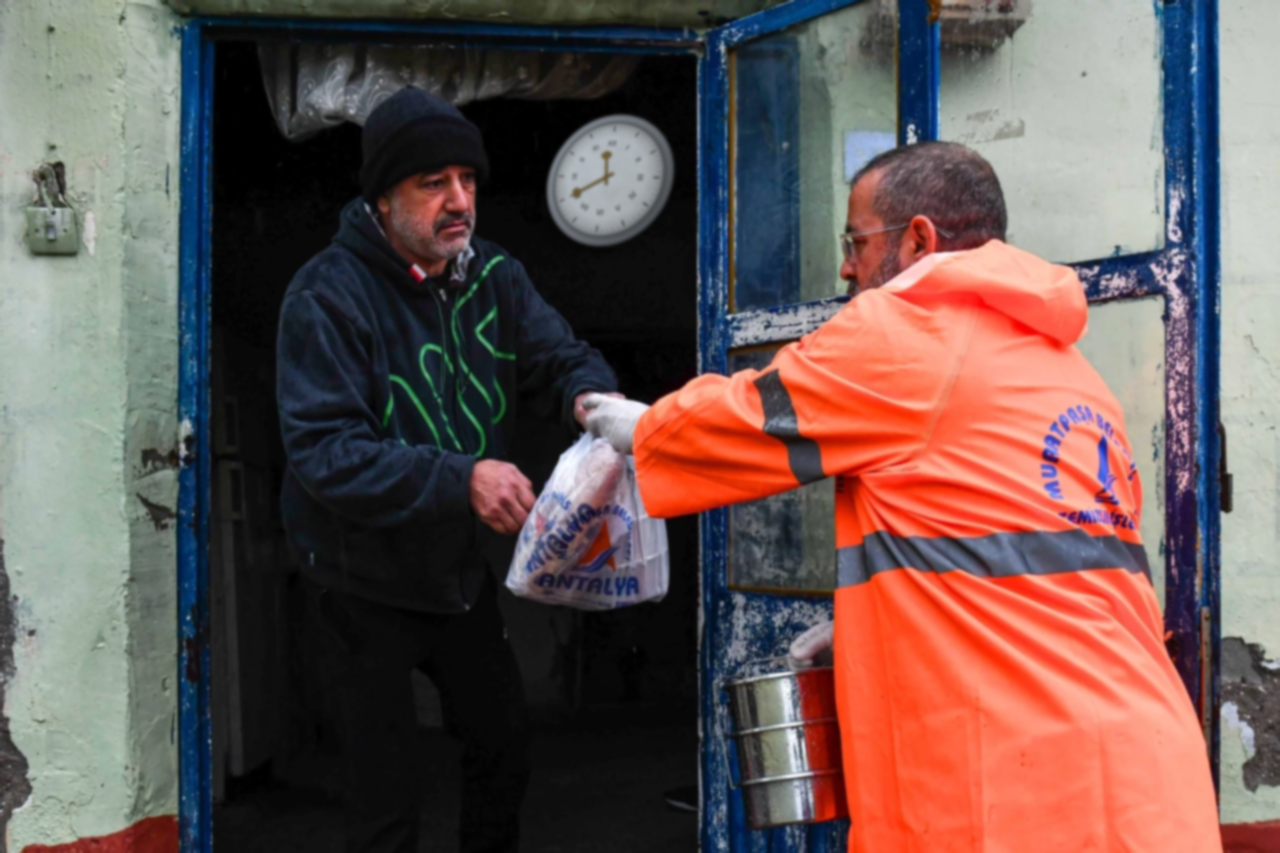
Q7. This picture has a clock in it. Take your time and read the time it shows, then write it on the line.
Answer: 11:40
